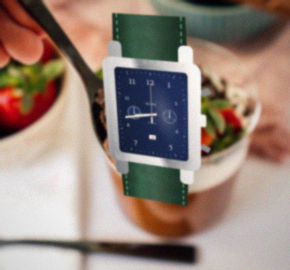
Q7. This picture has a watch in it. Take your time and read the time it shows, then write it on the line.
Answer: 8:43
